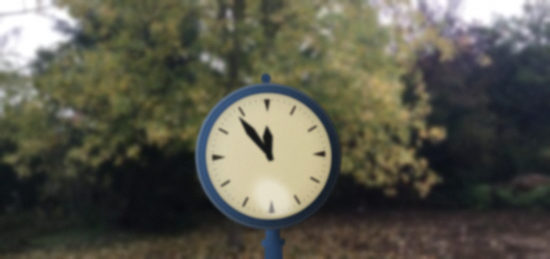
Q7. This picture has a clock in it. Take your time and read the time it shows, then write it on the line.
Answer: 11:54
